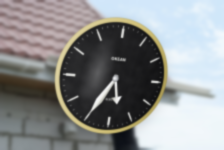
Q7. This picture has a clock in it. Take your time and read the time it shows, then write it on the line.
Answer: 5:35
